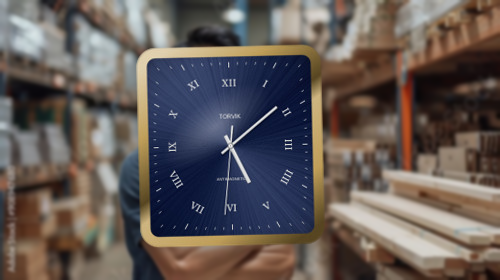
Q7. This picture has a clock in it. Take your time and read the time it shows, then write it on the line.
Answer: 5:08:31
